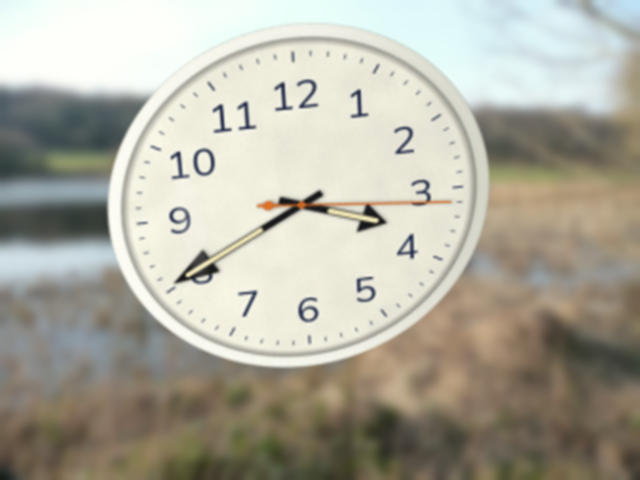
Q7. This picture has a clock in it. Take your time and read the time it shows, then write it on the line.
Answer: 3:40:16
